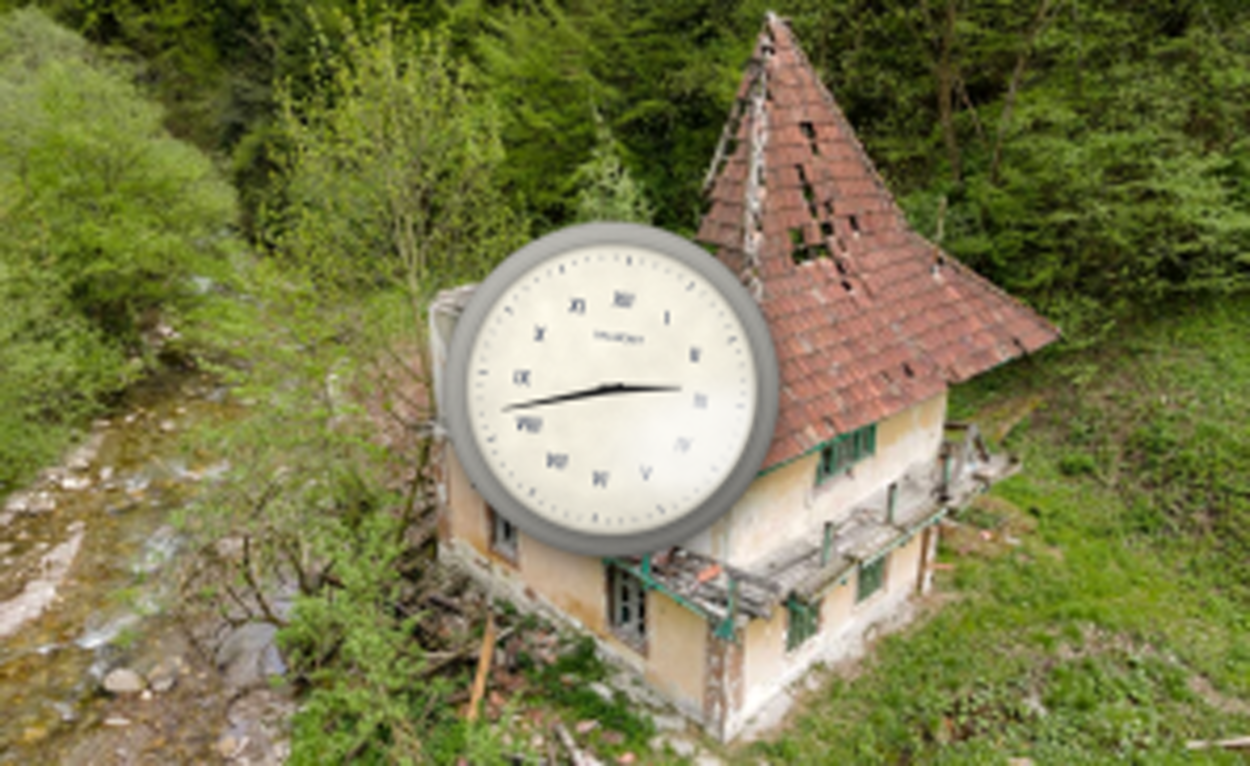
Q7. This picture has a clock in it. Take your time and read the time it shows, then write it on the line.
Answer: 2:42
